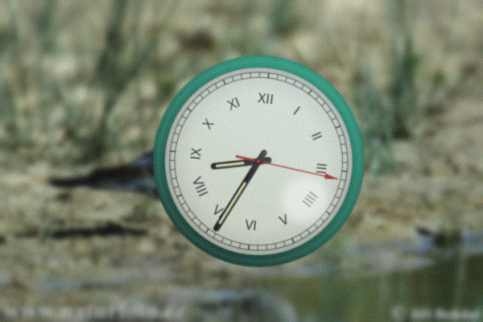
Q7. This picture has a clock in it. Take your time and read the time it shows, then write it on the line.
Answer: 8:34:16
